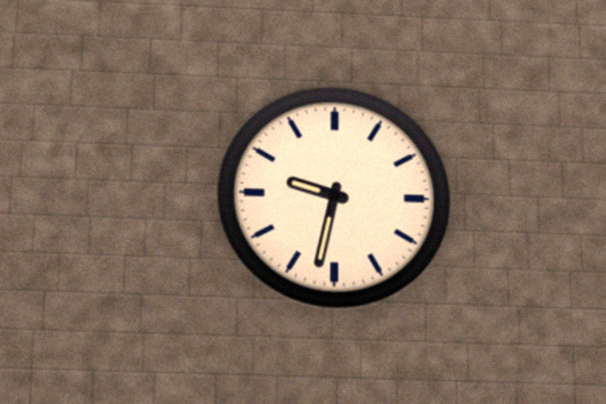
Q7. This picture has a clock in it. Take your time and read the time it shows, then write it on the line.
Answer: 9:32
